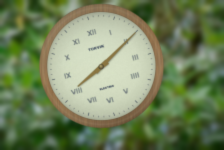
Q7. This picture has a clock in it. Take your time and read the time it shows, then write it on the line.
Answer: 8:10
